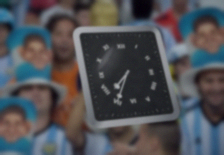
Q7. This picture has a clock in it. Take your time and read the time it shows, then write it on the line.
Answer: 7:35
